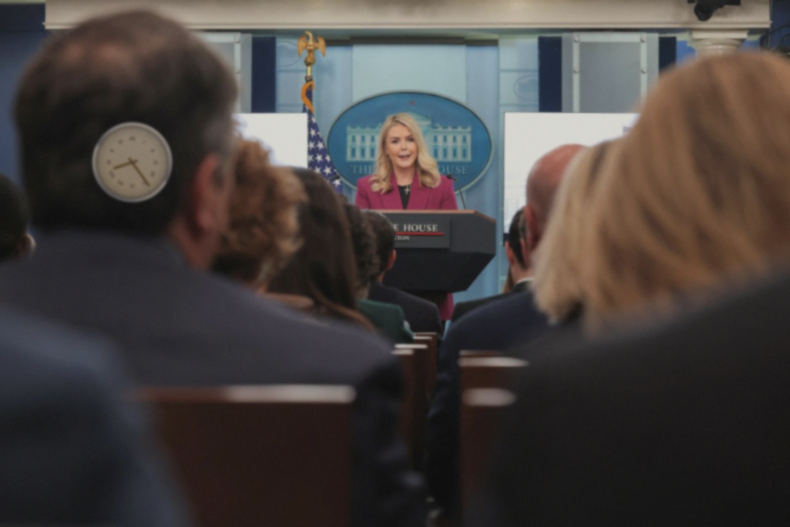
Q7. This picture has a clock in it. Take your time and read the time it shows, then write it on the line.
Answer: 8:24
